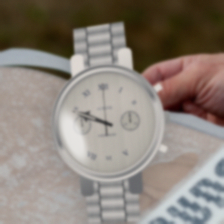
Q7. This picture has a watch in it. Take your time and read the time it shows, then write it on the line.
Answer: 9:49
